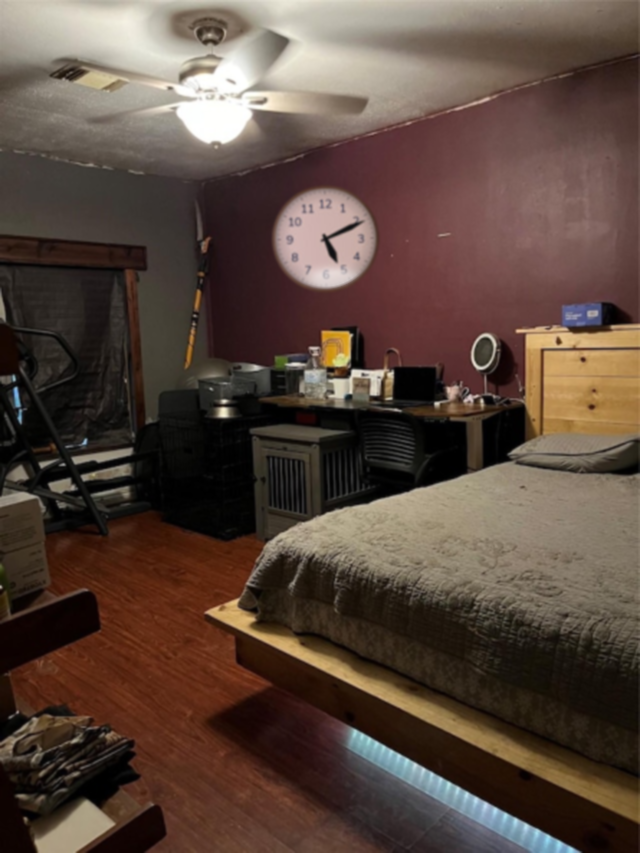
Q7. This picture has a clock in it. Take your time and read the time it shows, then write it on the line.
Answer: 5:11
